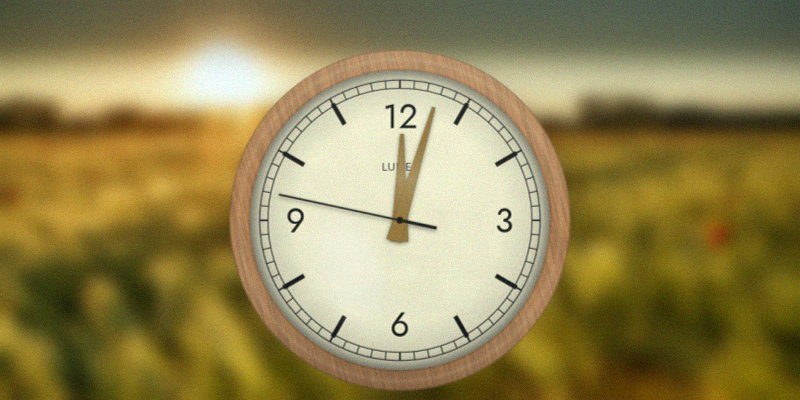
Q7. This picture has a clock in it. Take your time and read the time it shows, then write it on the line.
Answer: 12:02:47
